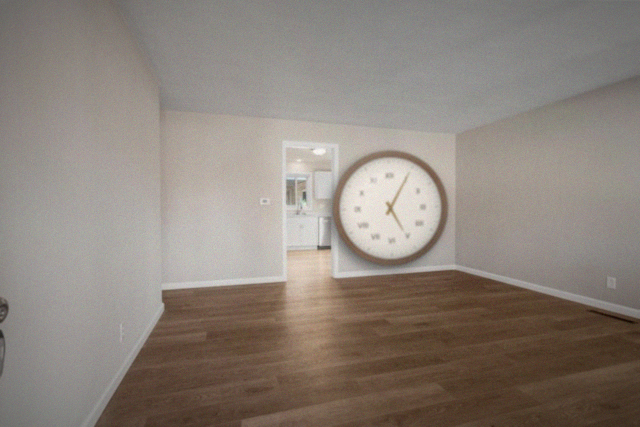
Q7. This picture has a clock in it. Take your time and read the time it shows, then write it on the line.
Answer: 5:05
